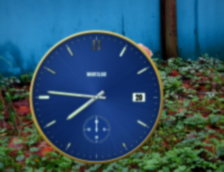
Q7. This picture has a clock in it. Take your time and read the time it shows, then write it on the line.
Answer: 7:46
